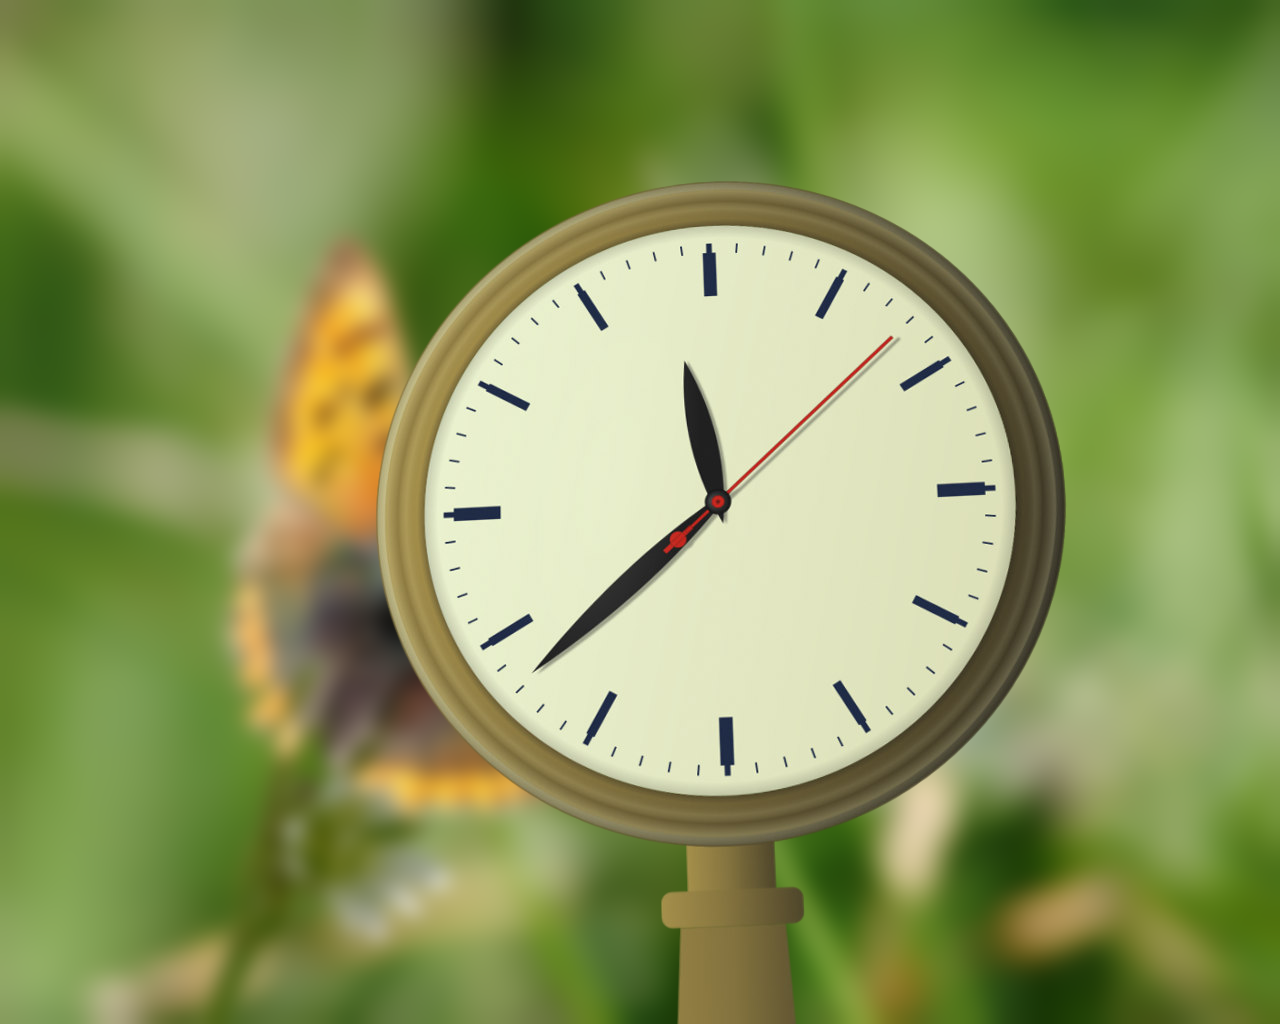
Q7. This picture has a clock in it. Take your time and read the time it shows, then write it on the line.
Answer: 11:38:08
